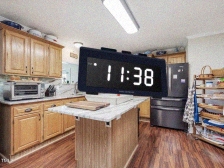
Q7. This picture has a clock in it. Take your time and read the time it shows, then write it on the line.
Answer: 11:38
